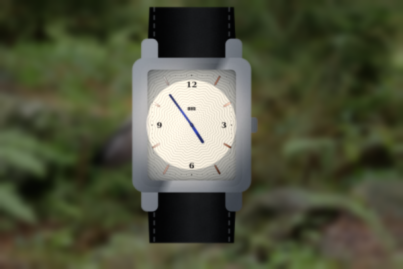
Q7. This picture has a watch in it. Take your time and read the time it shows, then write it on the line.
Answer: 4:54
